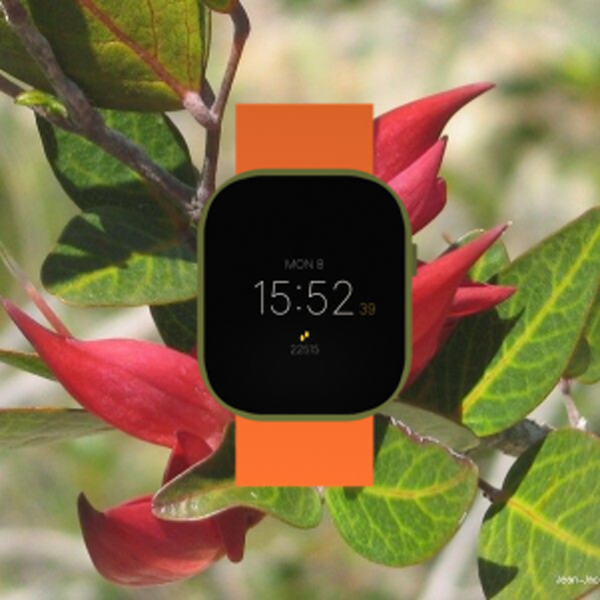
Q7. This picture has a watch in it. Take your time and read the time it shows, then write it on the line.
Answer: 15:52:39
